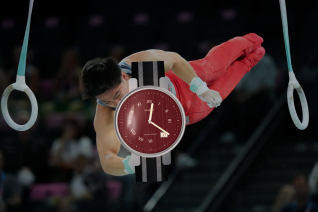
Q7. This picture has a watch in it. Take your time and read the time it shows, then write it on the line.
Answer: 12:21
